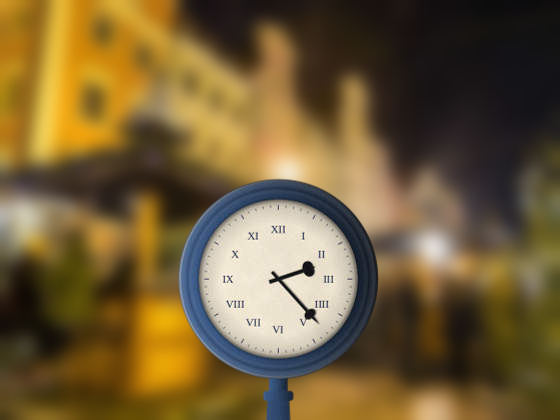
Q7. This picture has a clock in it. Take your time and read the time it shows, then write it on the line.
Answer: 2:23
